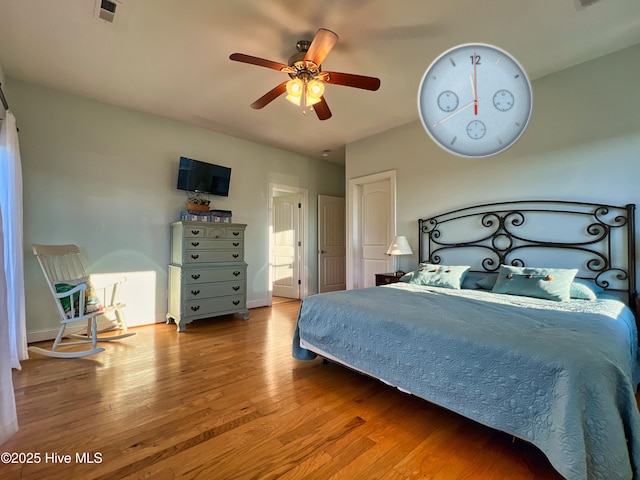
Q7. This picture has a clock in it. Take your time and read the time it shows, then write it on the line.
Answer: 11:40
